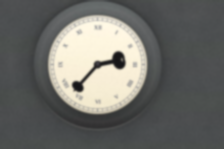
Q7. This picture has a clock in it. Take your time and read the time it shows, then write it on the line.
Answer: 2:37
